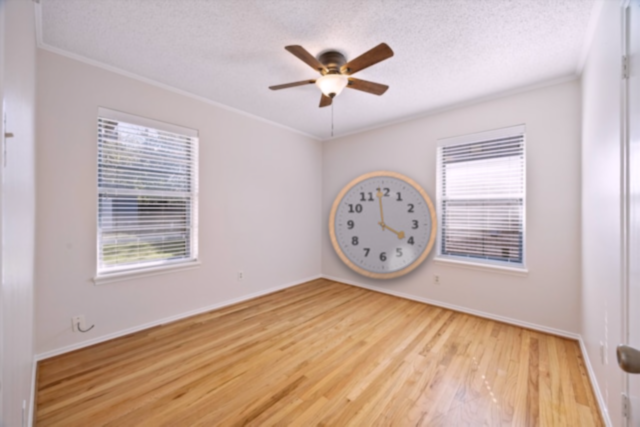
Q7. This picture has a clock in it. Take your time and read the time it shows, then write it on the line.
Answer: 3:59
